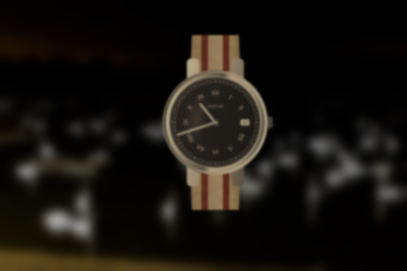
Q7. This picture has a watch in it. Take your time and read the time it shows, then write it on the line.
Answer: 10:42
